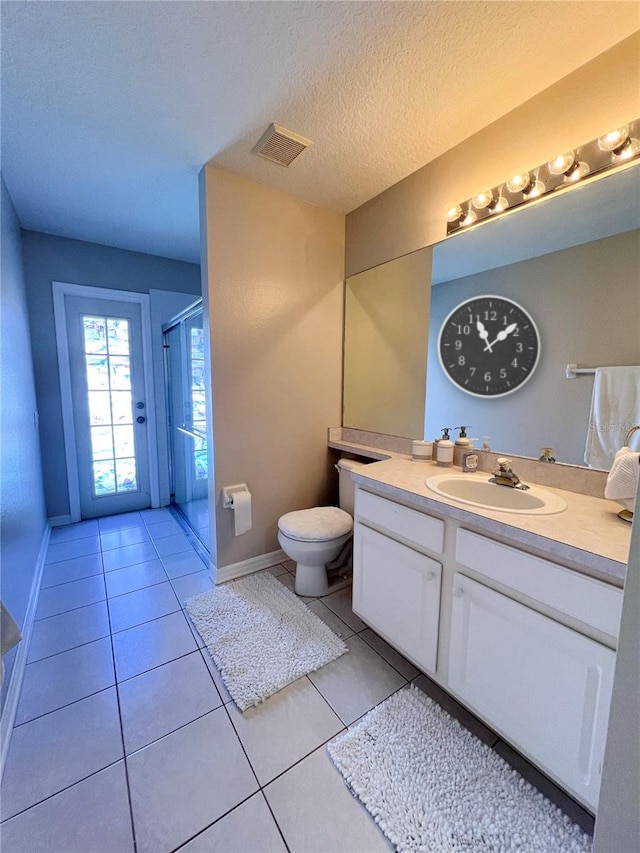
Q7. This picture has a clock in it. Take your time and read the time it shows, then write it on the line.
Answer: 11:08
